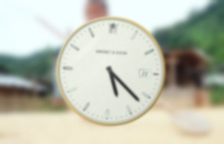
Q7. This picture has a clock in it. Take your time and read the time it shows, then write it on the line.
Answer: 5:22
